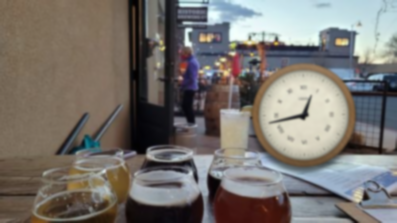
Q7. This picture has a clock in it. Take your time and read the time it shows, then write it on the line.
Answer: 12:43
